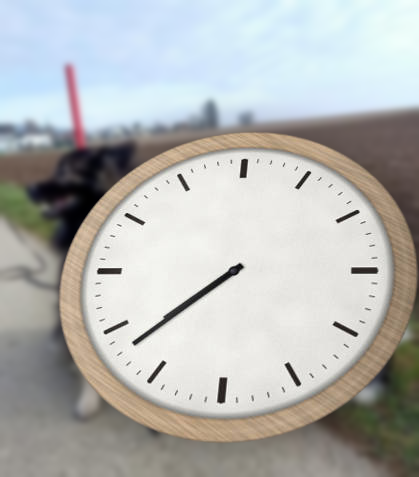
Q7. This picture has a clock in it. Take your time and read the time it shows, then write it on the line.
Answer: 7:38
